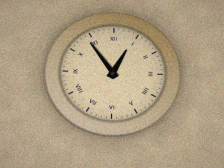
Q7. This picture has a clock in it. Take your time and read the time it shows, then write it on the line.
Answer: 12:54
